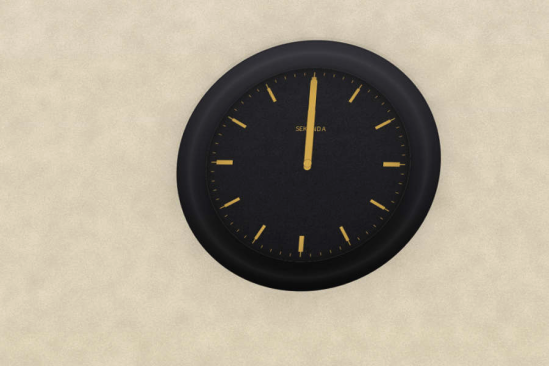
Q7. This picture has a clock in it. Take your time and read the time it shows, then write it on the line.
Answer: 12:00
